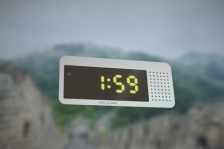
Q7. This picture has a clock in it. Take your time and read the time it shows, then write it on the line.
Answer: 1:59
